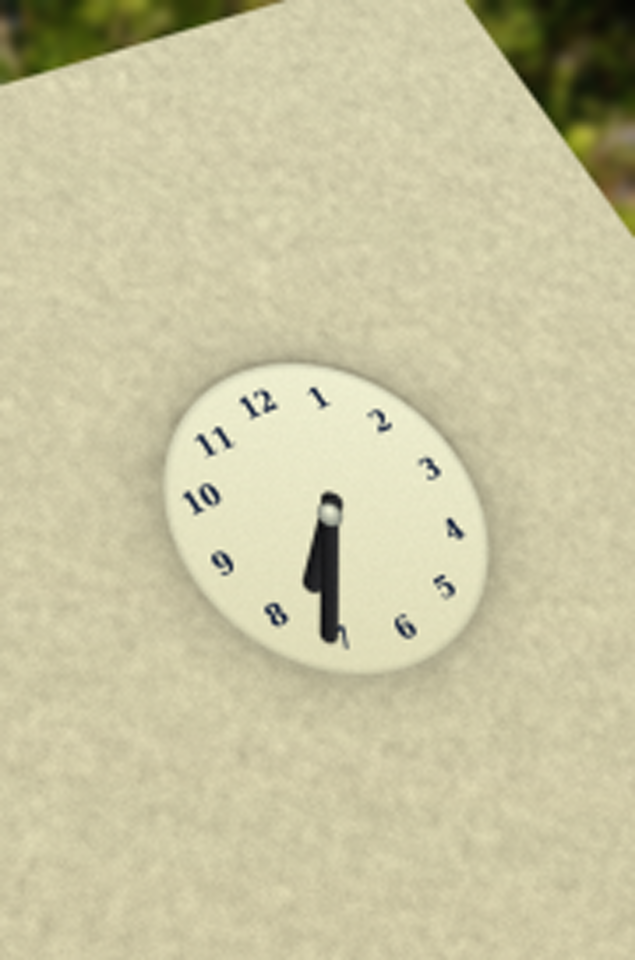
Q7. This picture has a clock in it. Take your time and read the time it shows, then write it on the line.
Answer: 7:36
